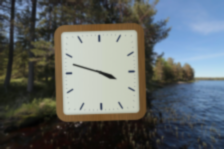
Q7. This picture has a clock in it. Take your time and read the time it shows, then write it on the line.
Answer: 3:48
